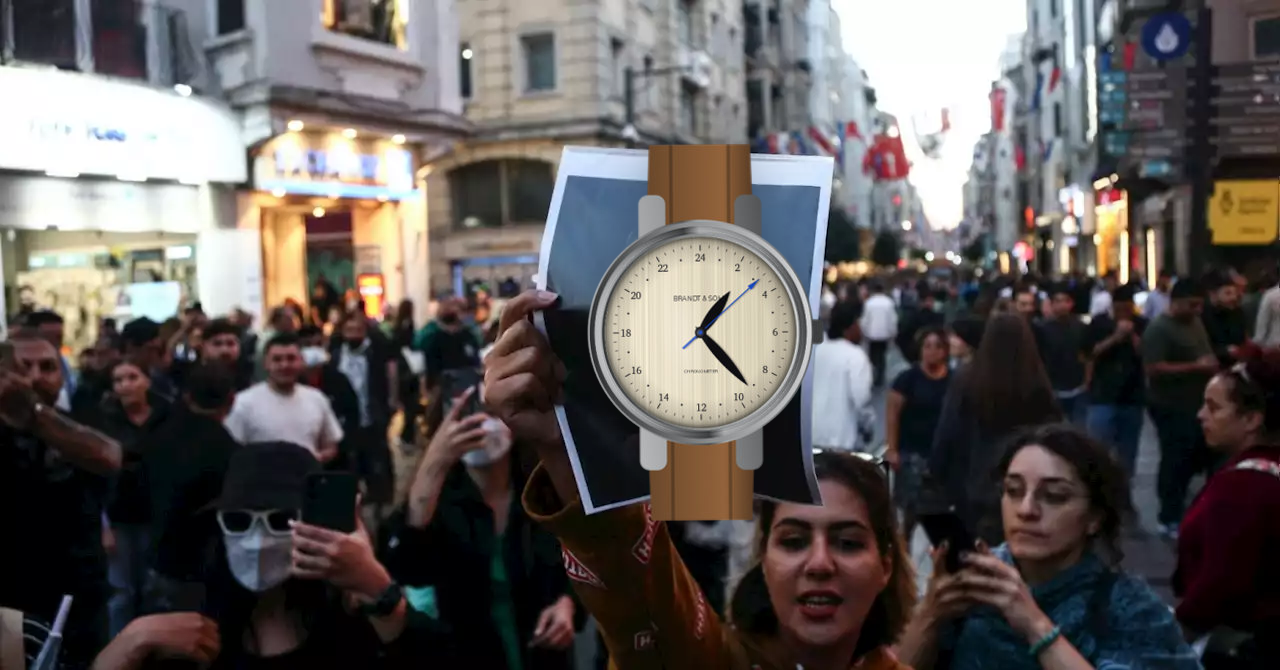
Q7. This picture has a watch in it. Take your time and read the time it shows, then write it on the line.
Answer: 2:23:08
